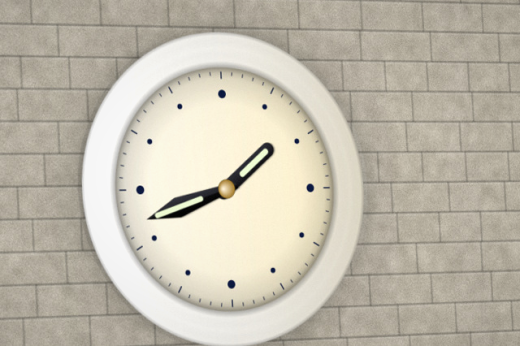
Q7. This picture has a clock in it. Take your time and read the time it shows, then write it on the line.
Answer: 1:42
